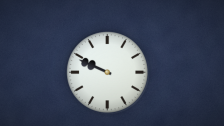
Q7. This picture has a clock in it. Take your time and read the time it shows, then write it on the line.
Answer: 9:49
